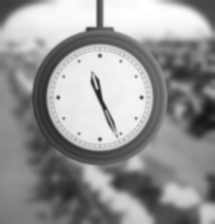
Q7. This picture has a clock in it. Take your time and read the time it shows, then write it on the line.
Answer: 11:26
